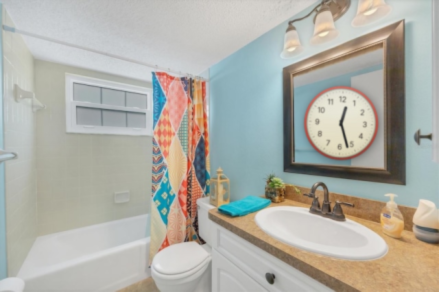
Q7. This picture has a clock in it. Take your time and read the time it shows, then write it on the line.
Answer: 12:27
